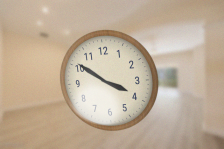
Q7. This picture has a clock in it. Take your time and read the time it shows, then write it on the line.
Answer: 3:51
